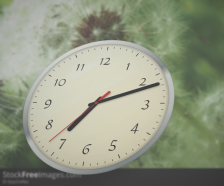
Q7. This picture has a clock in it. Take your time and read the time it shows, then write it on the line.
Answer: 7:11:37
